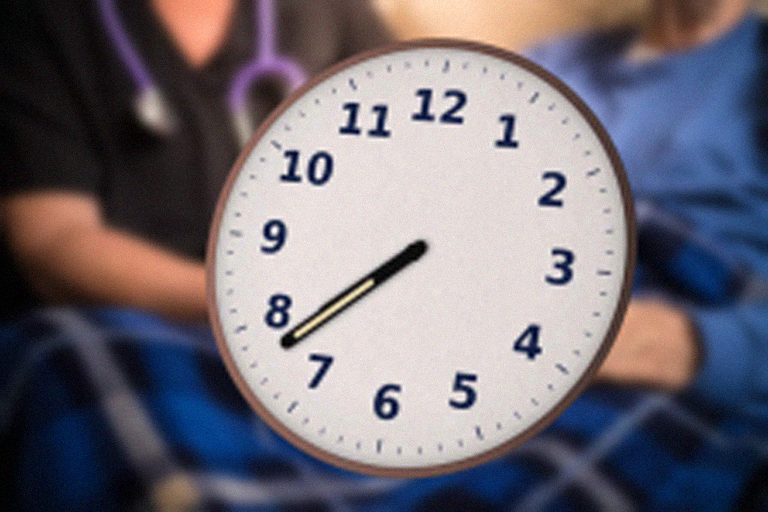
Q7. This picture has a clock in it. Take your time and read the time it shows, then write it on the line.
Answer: 7:38
